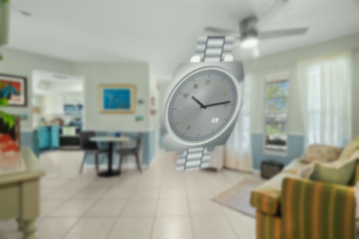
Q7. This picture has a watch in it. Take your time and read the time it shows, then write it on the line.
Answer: 10:14
